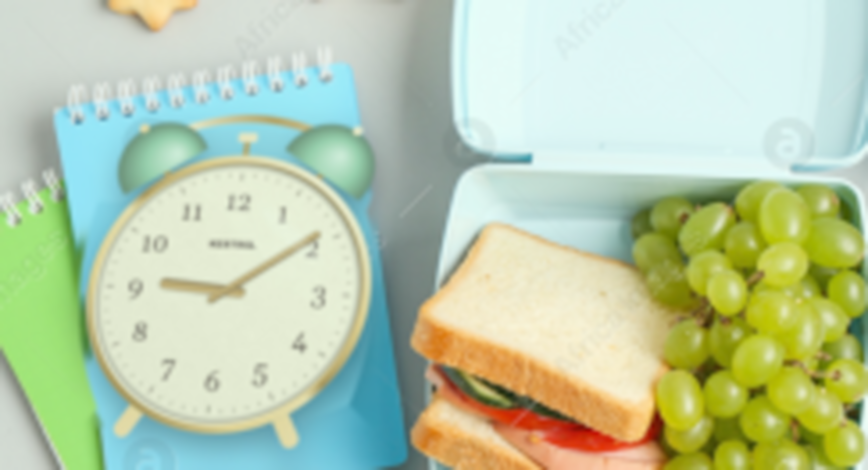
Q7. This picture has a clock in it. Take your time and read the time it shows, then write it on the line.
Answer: 9:09
